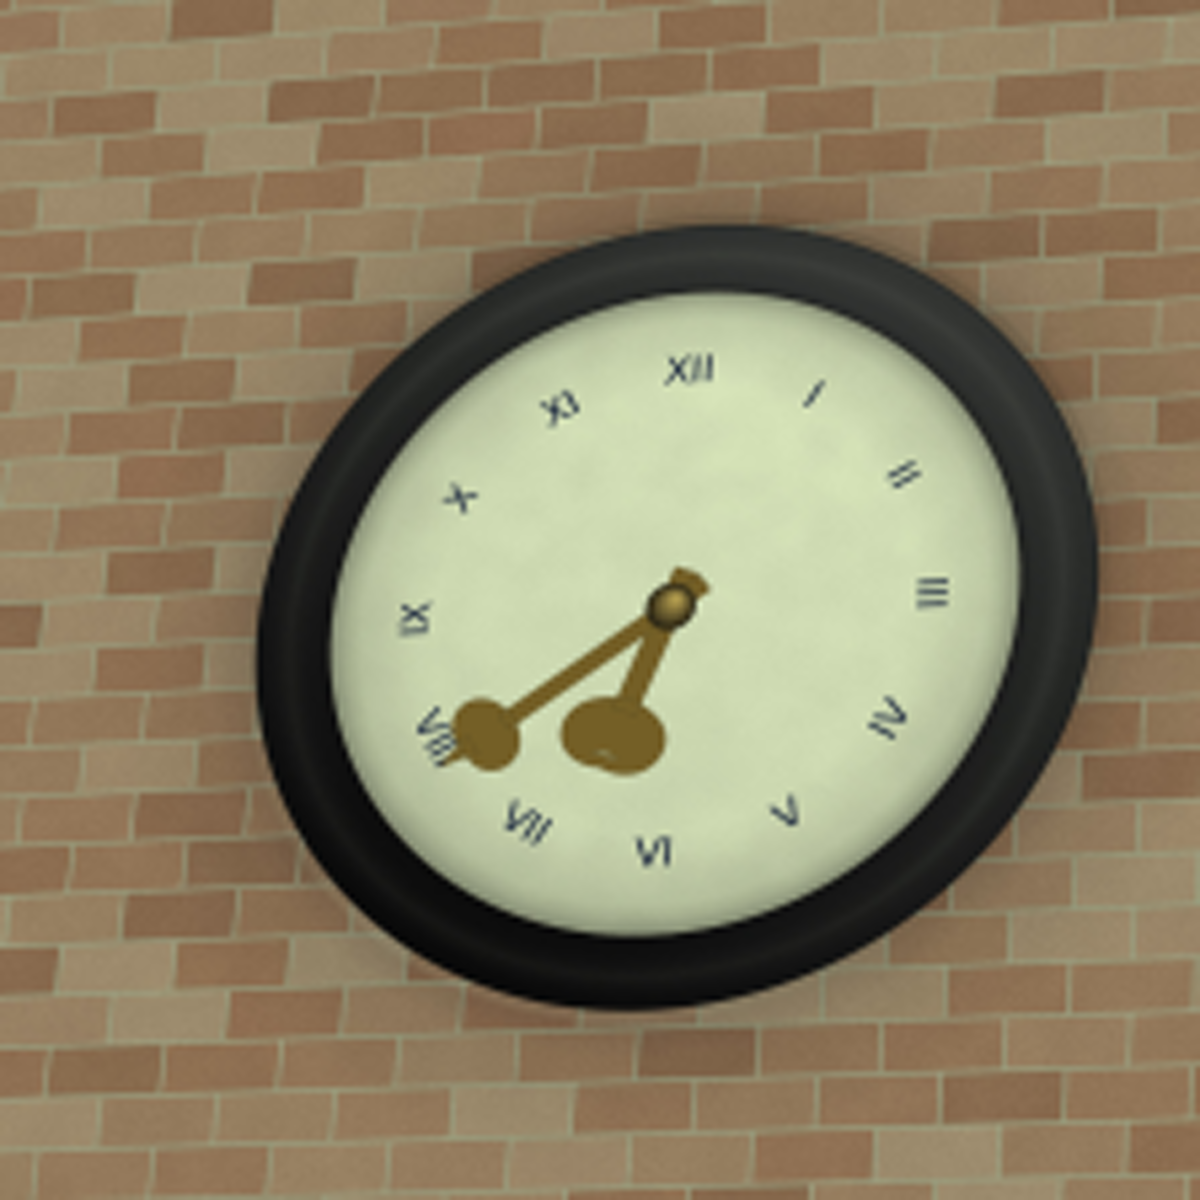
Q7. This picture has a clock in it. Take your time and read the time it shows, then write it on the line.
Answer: 6:39
